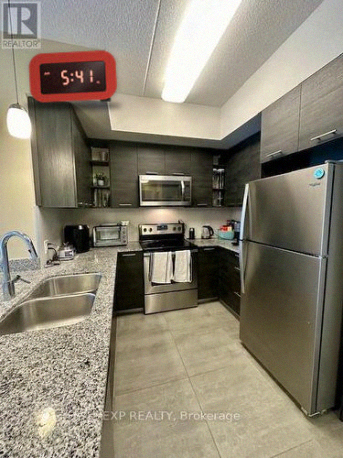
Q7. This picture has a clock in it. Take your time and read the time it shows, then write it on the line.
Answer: 5:41
